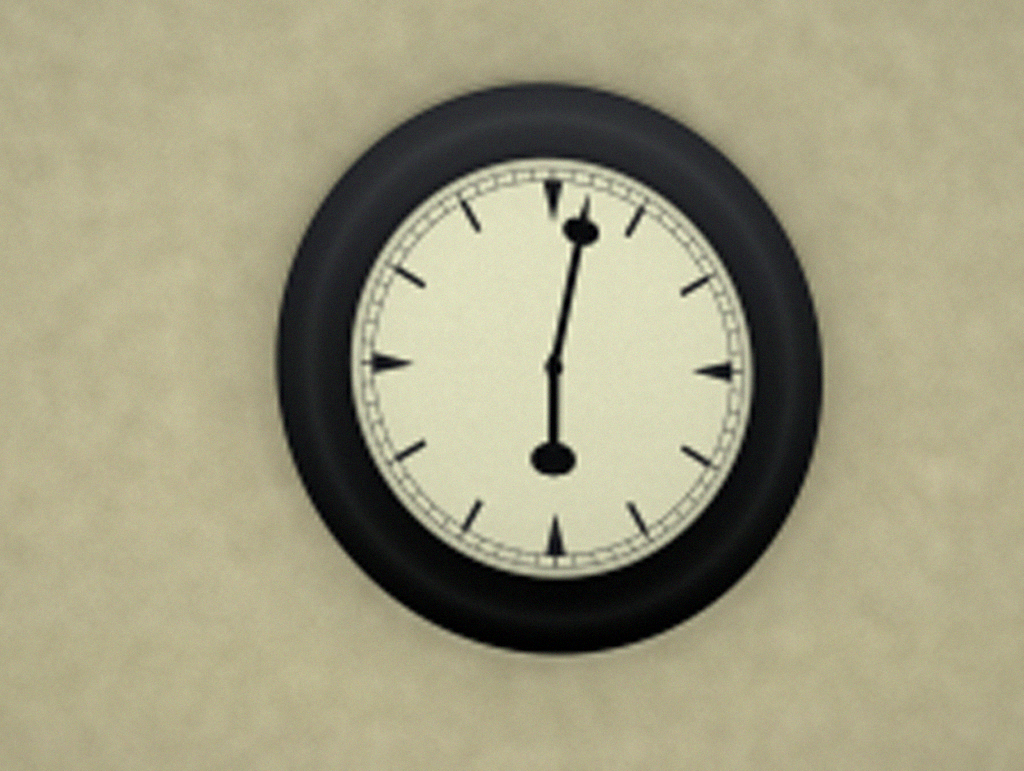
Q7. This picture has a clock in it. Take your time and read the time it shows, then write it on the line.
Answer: 6:02
